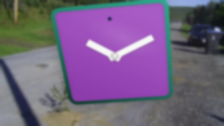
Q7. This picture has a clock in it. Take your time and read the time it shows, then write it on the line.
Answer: 10:11
